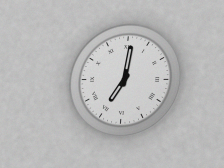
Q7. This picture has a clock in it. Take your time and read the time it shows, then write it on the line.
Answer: 7:01
